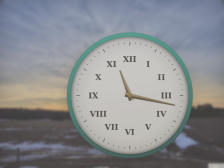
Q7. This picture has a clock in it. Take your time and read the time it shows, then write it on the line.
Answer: 11:17
